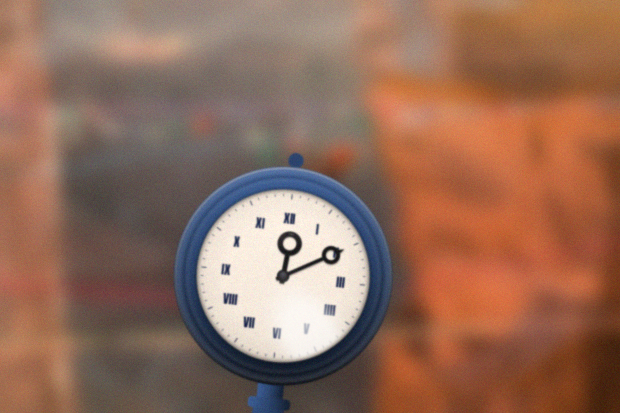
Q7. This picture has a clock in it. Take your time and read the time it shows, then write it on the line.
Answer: 12:10
